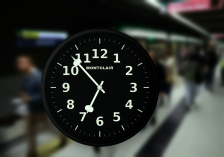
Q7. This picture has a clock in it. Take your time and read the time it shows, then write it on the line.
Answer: 6:53
